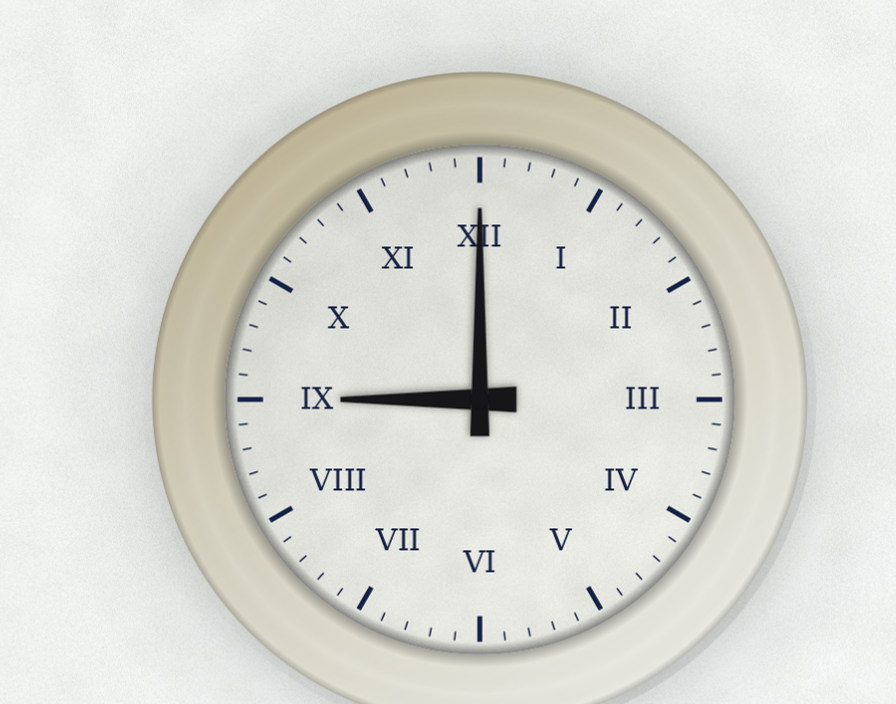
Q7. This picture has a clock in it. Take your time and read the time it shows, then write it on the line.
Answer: 9:00
